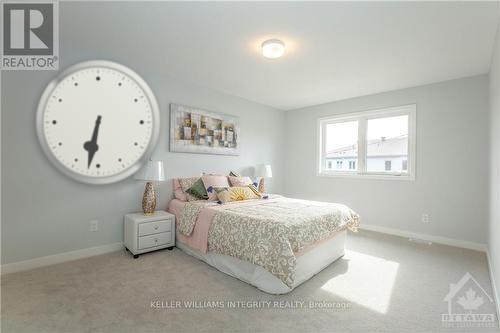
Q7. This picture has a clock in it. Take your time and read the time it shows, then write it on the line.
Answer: 6:32
